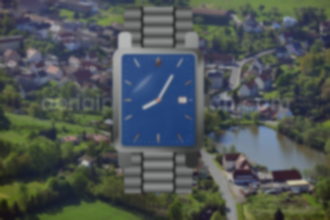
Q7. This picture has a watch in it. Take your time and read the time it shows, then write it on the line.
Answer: 8:05
